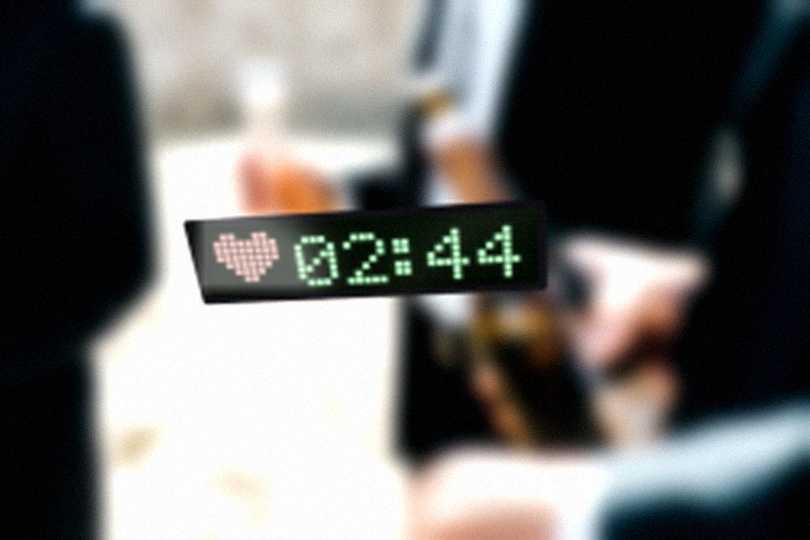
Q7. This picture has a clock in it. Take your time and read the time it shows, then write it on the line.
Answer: 2:44
